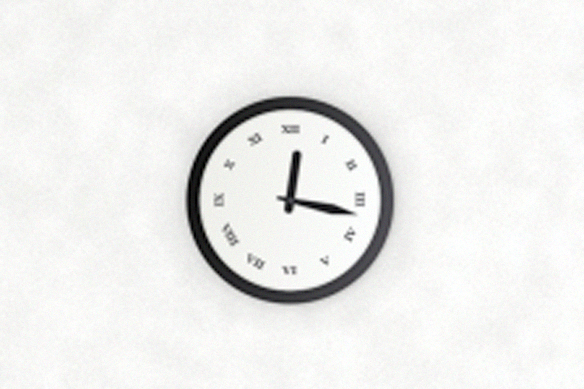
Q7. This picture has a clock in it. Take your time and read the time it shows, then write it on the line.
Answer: 12:17
